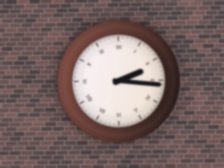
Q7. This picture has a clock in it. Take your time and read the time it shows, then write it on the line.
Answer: 2:16
